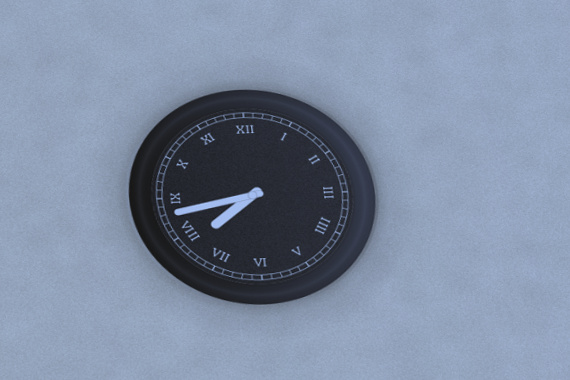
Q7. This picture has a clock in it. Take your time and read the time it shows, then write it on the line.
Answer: 7:43
